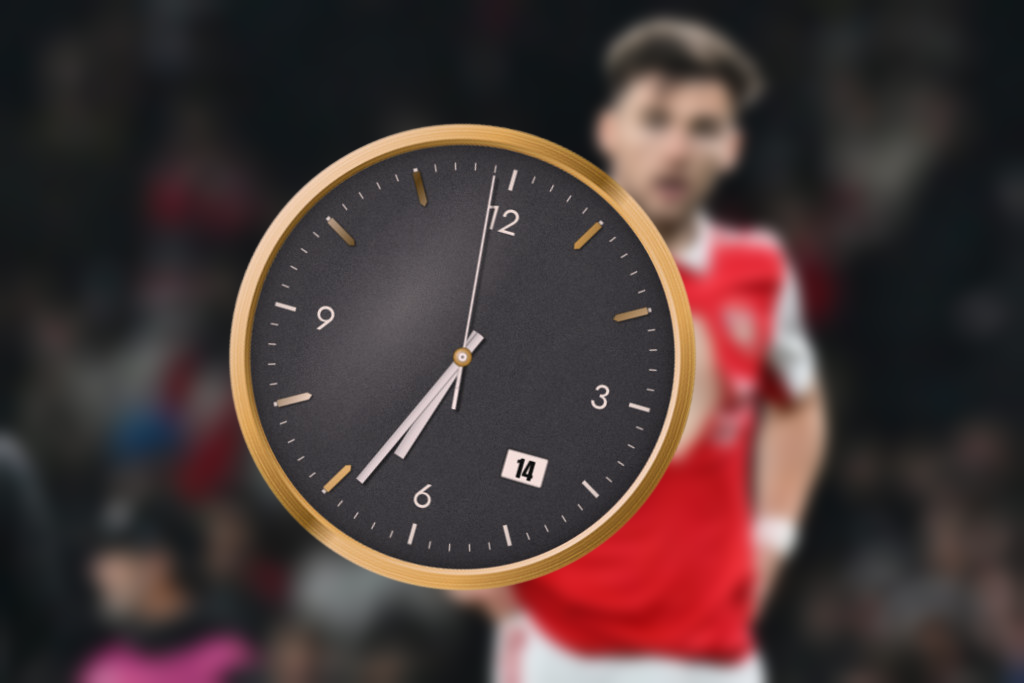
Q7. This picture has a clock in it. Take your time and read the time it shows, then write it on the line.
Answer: 6:33:59
